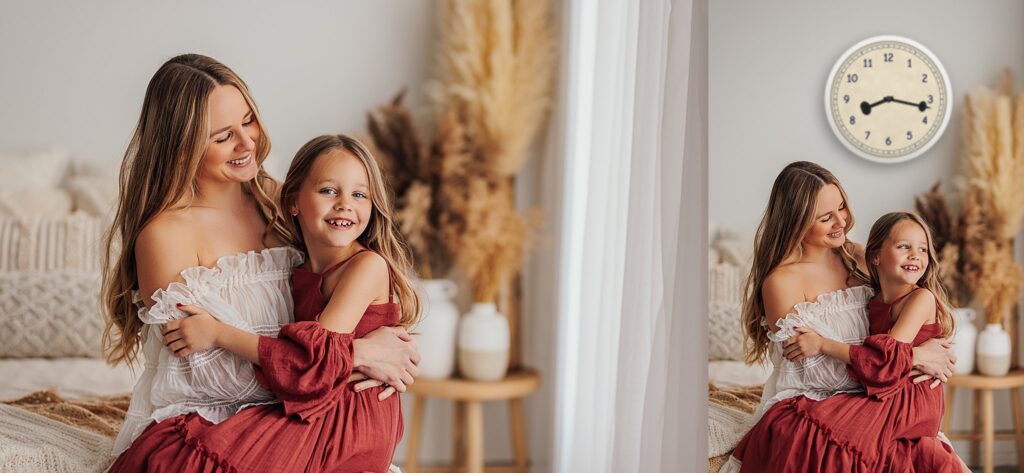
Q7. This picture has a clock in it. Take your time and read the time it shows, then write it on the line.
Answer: 8:17
